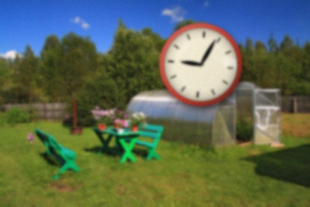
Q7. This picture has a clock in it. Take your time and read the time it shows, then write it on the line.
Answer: 9:04
